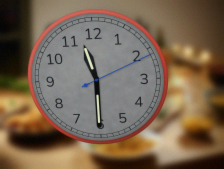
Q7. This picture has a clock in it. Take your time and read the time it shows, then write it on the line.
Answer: 11:30:11
